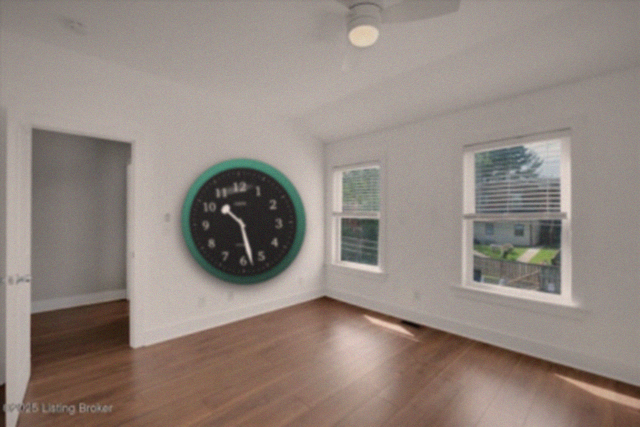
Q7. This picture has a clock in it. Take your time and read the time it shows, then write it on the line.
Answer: 10:28
